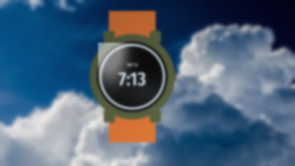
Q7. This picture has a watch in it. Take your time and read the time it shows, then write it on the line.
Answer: 7:13
